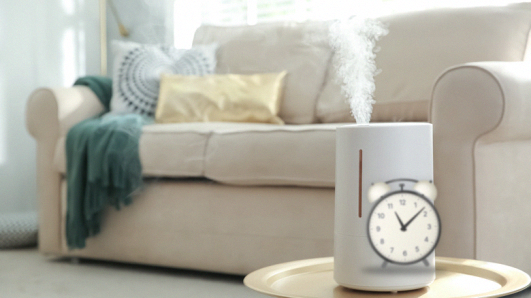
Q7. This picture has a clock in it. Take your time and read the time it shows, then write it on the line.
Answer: 11:08
